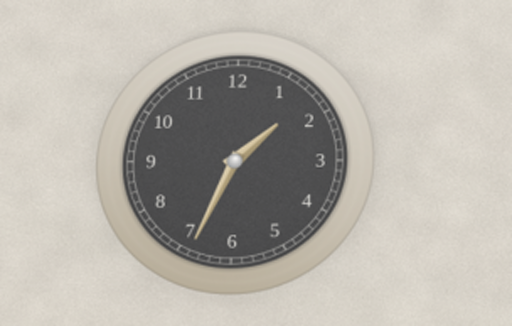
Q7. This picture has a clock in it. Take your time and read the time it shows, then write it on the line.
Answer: 1:34
